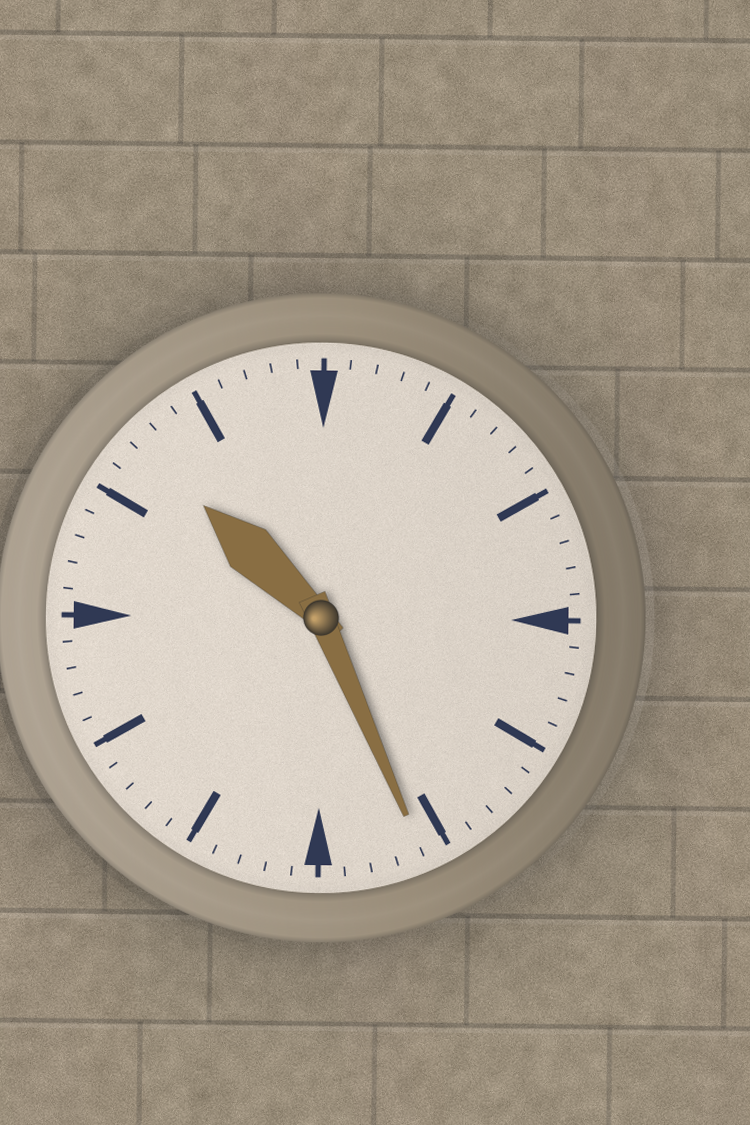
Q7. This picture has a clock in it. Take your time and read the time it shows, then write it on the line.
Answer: 10:26
